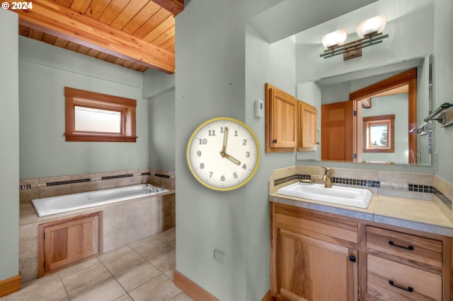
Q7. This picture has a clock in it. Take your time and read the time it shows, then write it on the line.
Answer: 4:01
